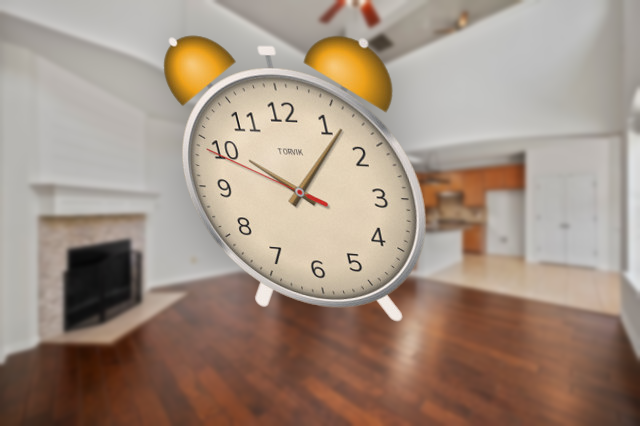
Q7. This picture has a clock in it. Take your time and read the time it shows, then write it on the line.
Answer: 10:06:49
